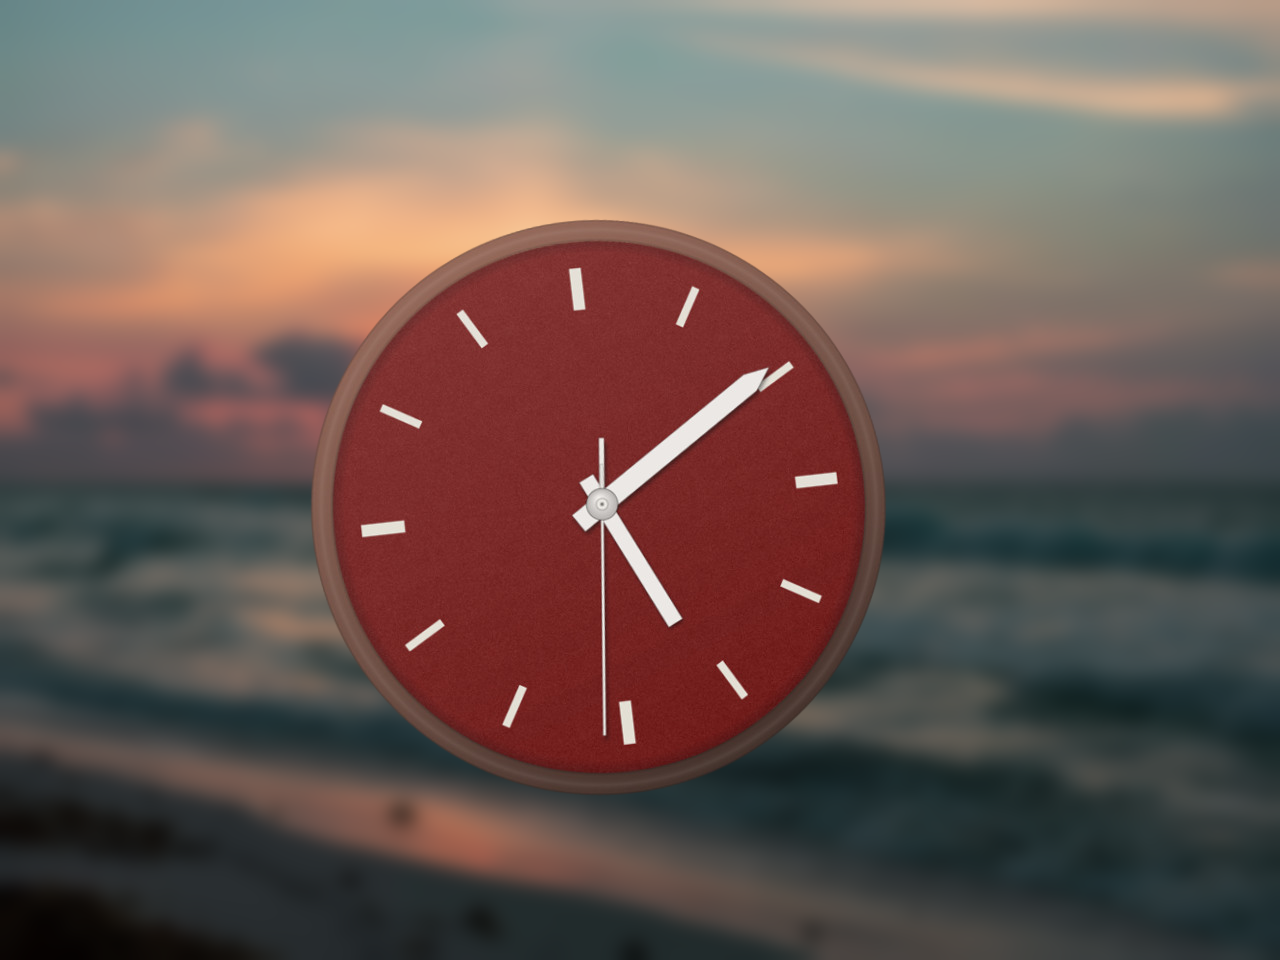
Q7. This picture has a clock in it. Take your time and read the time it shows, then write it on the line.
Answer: 5:09:31
